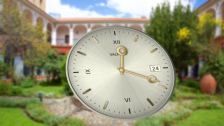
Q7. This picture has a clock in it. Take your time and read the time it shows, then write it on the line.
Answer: 12:19
